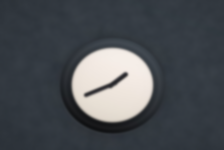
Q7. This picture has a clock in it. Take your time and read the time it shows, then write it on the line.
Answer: 1:41
